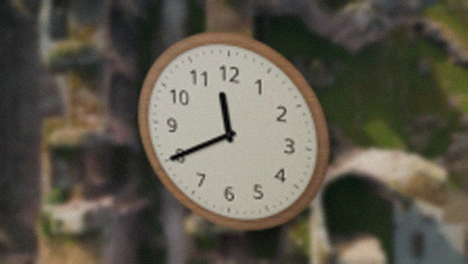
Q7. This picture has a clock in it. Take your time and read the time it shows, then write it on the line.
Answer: 11:40
